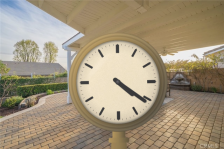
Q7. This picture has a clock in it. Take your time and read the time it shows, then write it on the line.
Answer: 4:21
